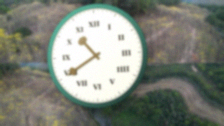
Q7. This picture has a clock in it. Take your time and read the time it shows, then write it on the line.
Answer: 10:40
